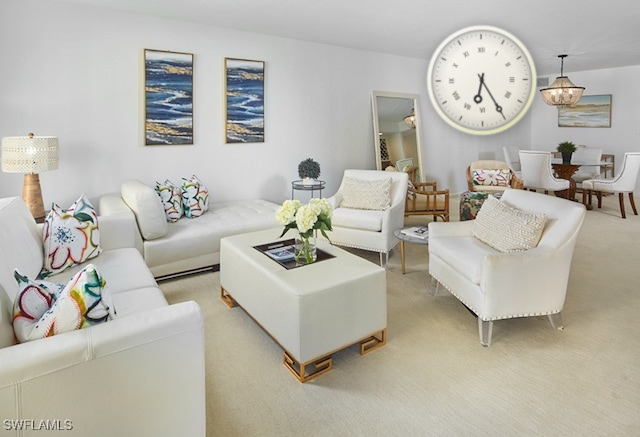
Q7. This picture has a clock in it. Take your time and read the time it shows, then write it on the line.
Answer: 6:25
